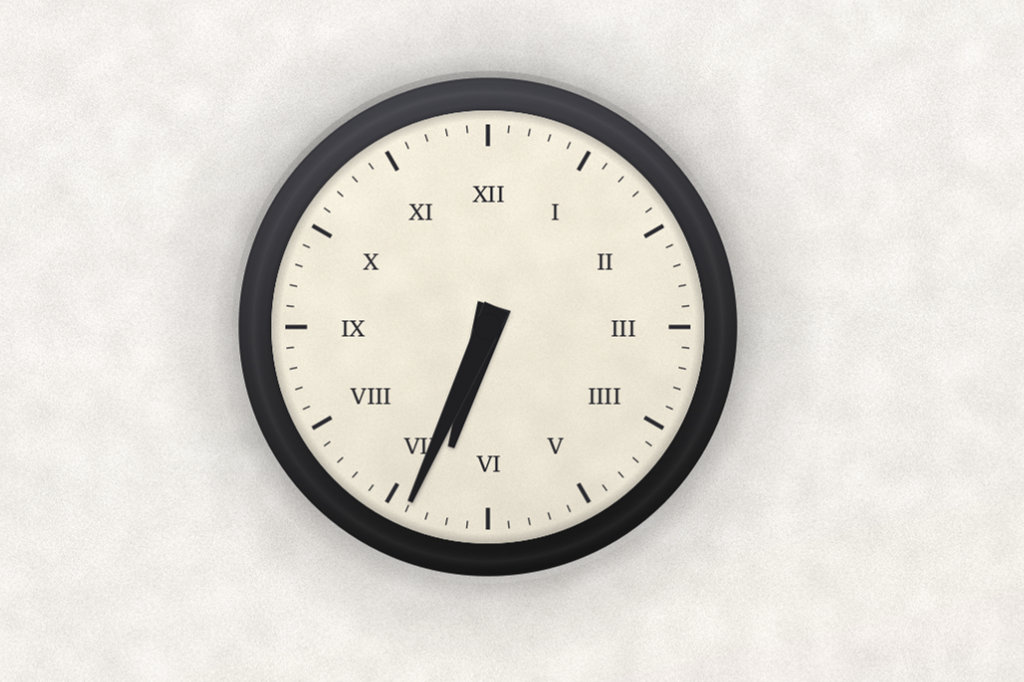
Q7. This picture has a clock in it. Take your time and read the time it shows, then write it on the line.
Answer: 6:34
